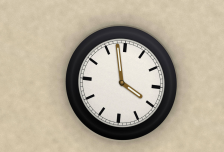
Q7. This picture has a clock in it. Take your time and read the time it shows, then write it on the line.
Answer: 3:58
